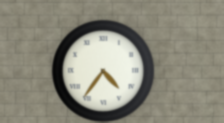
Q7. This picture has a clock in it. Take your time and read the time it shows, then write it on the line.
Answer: 4:36
